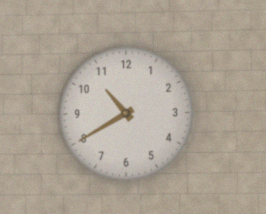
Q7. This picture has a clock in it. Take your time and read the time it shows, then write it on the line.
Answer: 10:40
